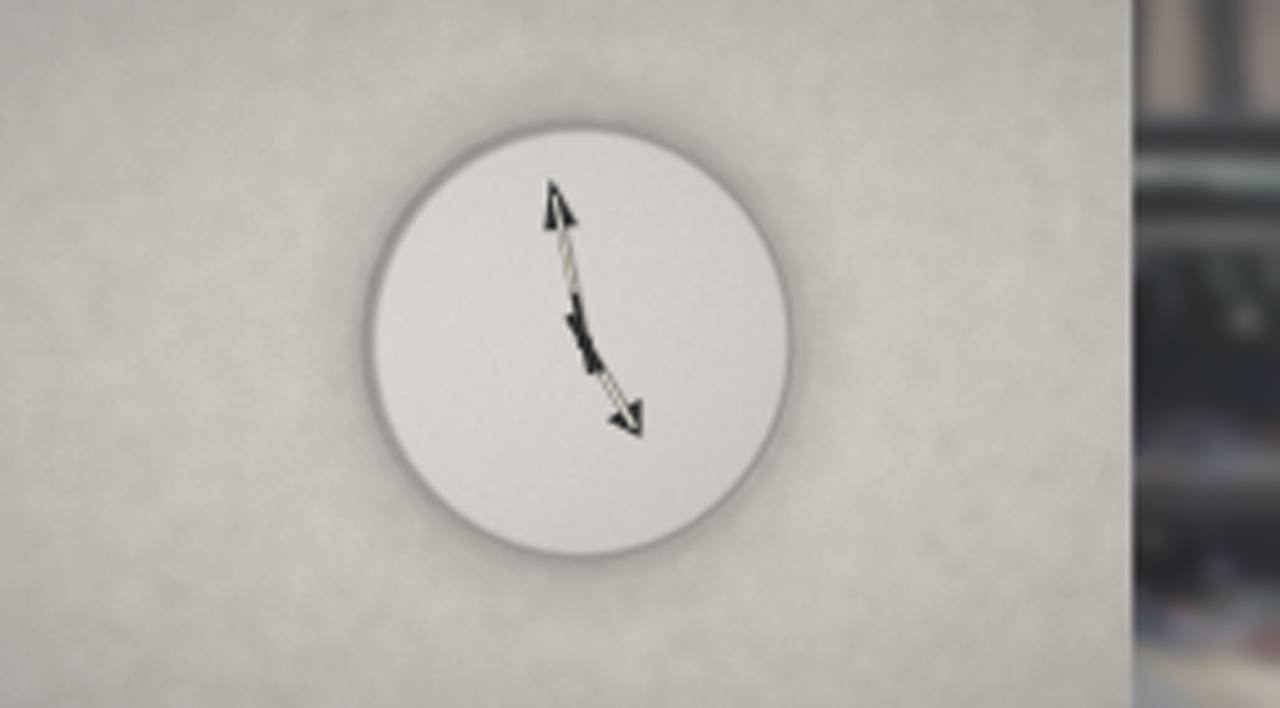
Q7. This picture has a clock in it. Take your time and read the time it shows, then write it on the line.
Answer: 4:58
